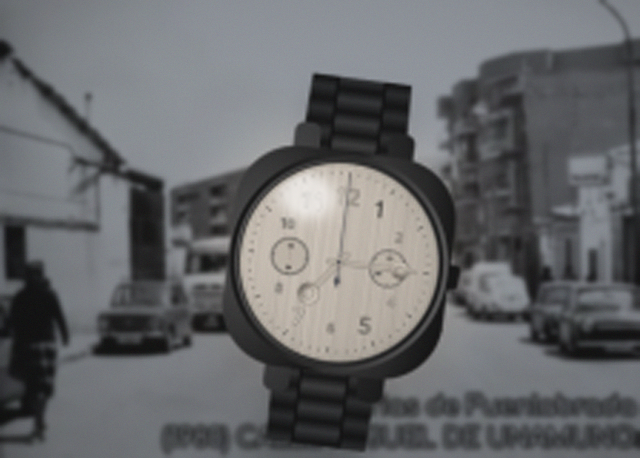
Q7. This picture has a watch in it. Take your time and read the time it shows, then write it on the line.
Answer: 7:15
